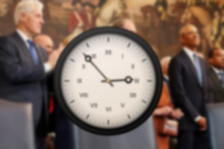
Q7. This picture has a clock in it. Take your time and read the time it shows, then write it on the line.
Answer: 2:53
